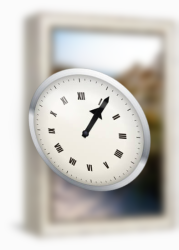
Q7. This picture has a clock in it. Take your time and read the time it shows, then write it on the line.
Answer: 1:06
